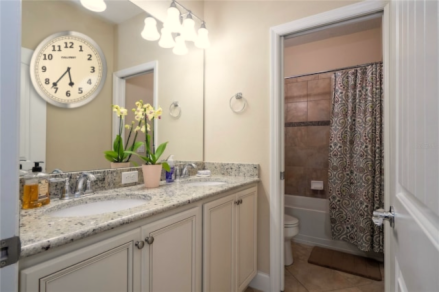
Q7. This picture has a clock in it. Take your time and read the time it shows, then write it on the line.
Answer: 5:37
